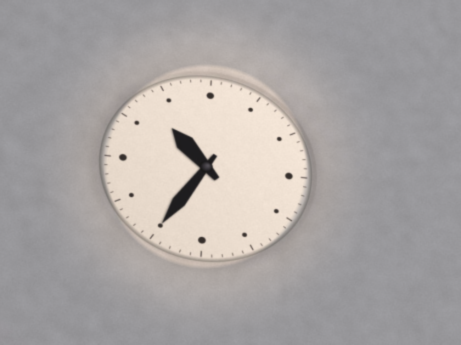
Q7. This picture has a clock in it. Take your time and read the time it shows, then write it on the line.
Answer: 10:35
